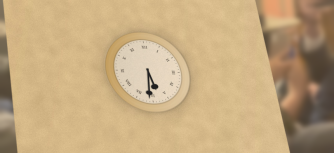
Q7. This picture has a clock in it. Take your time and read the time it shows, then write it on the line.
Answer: 5:31
